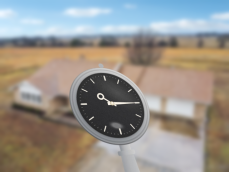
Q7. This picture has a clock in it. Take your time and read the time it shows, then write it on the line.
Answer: 10:15
